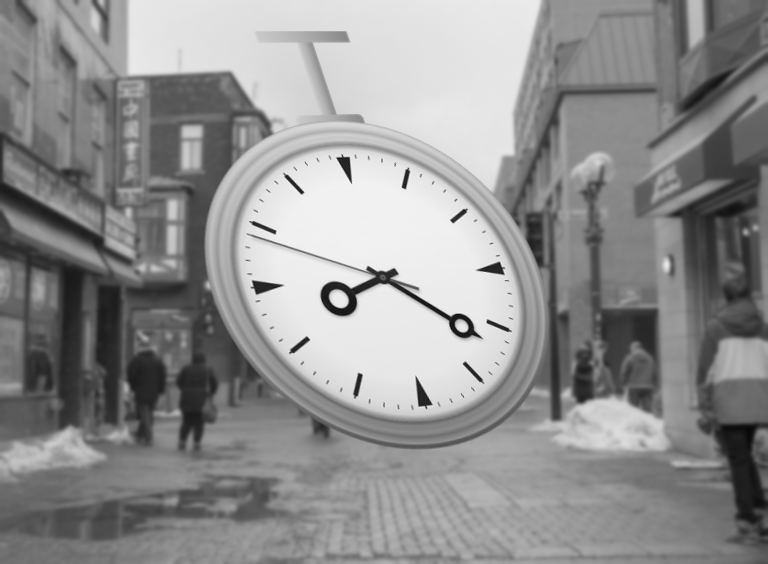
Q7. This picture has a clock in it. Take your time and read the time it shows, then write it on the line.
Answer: 8:21:49
